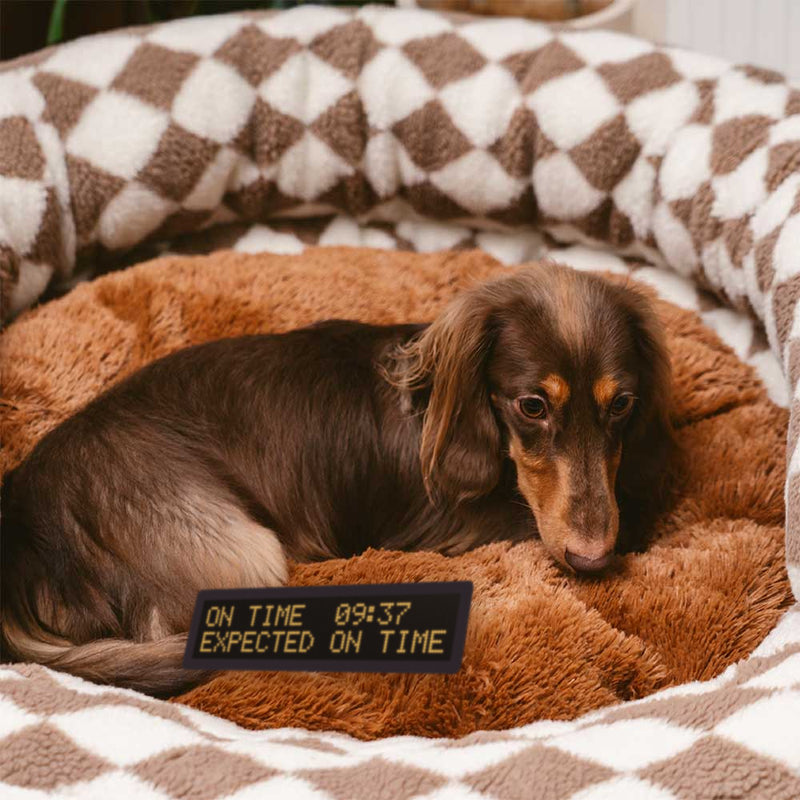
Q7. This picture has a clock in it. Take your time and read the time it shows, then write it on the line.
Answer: 9:37
